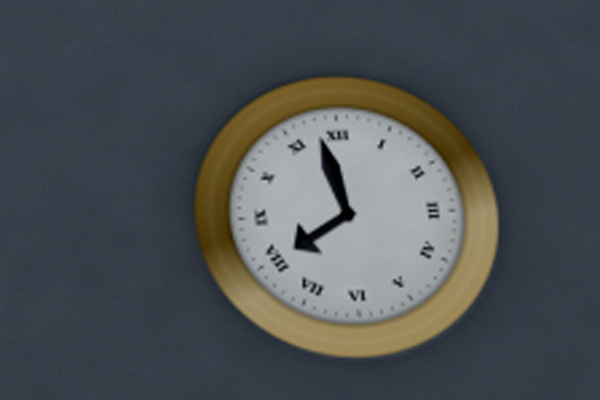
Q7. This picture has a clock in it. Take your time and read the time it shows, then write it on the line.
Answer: 7:58
